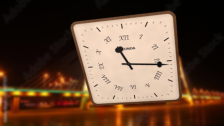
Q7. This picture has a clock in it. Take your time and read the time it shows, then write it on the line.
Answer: 11:16
